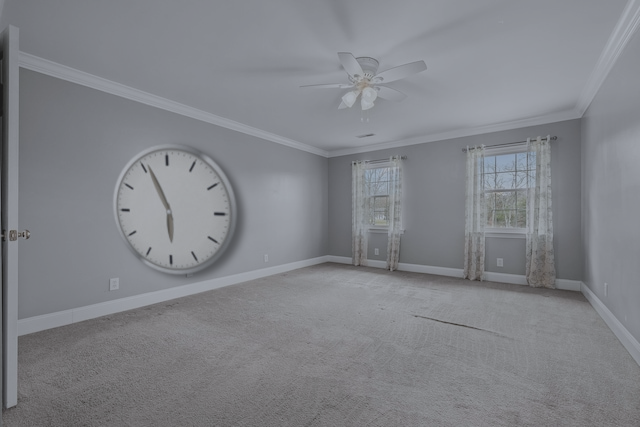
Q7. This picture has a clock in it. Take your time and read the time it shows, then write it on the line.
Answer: 5:56
